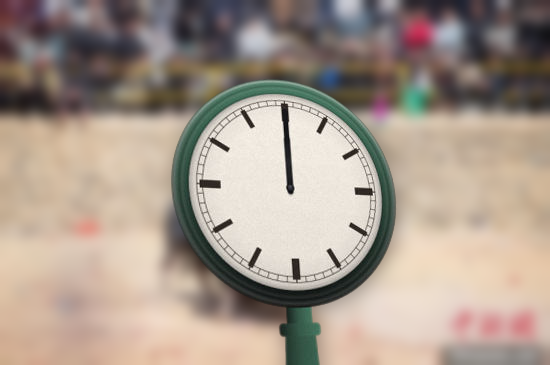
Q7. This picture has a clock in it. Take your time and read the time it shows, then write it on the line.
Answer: 12:00
